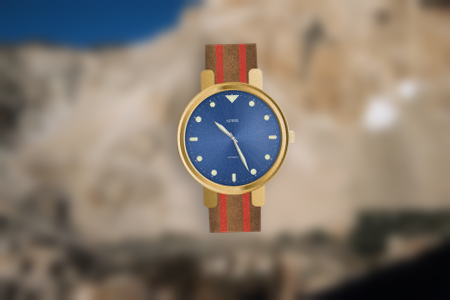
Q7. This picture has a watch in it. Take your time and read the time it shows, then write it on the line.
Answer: 10:26
